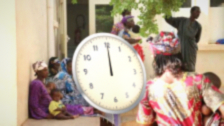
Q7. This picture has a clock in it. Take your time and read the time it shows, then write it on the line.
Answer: 12:00
